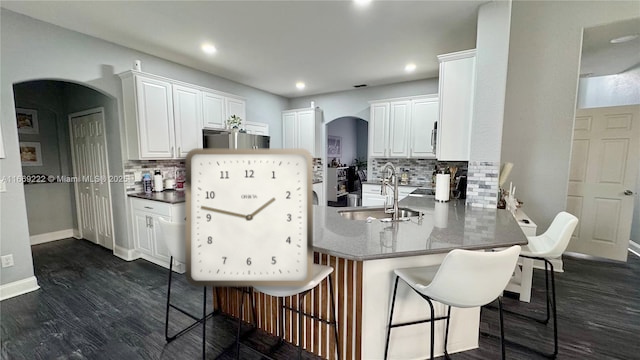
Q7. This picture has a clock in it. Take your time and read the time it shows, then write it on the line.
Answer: 1:47
